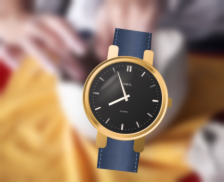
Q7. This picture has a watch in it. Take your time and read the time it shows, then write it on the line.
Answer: 7:56
